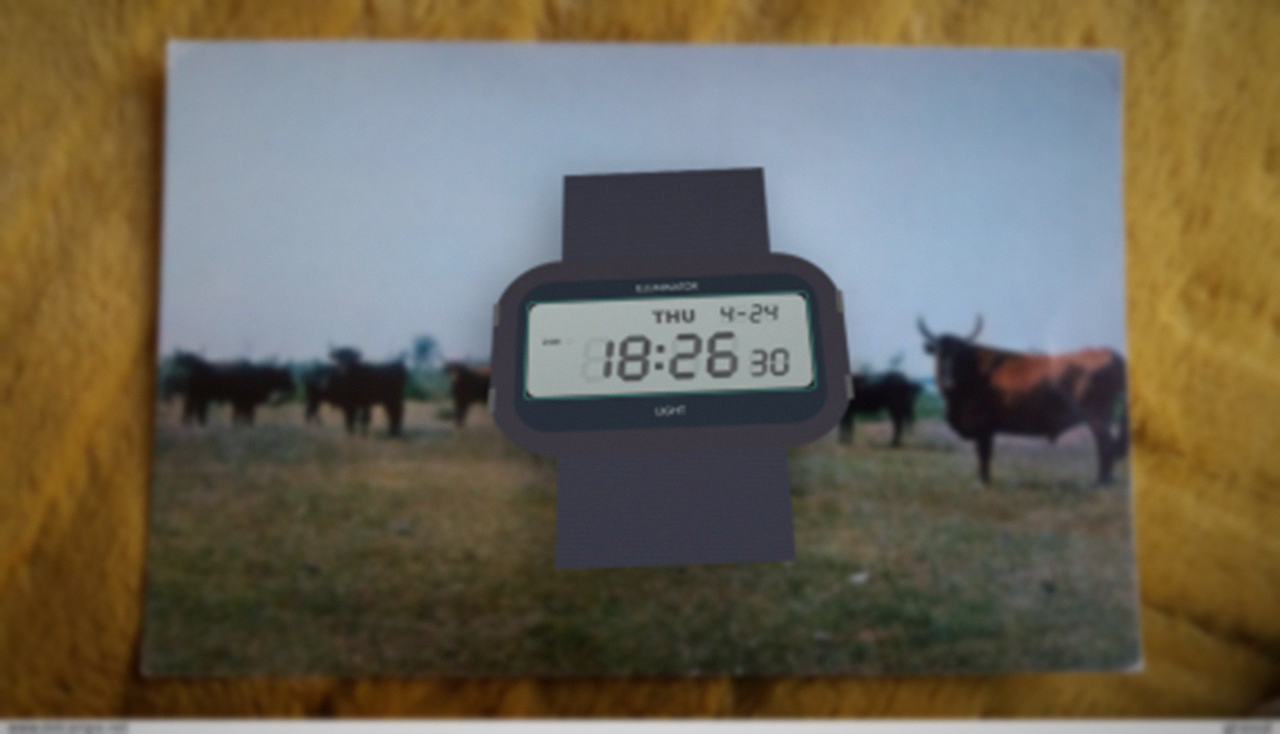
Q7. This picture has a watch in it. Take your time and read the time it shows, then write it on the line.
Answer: 18:26:30
